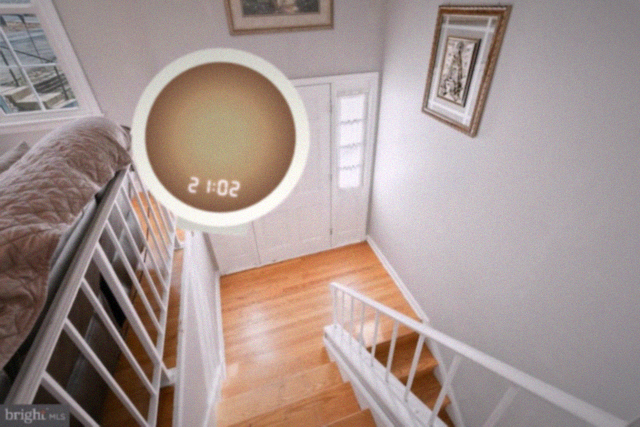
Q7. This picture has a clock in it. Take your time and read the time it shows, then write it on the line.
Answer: 21:02
